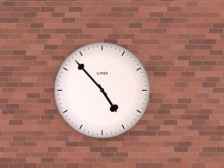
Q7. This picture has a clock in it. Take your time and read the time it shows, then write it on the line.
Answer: 4:53
